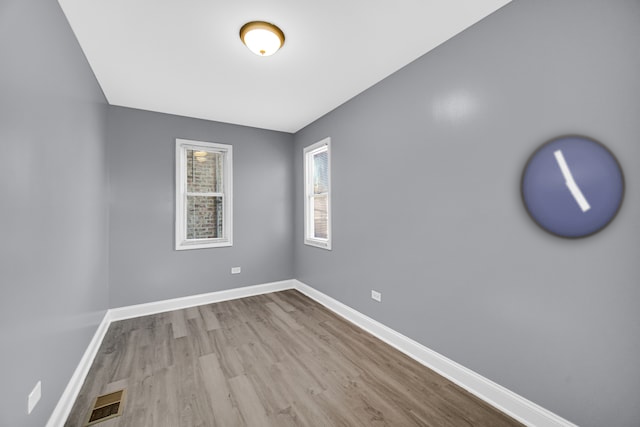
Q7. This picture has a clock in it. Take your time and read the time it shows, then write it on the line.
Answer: 4:56
